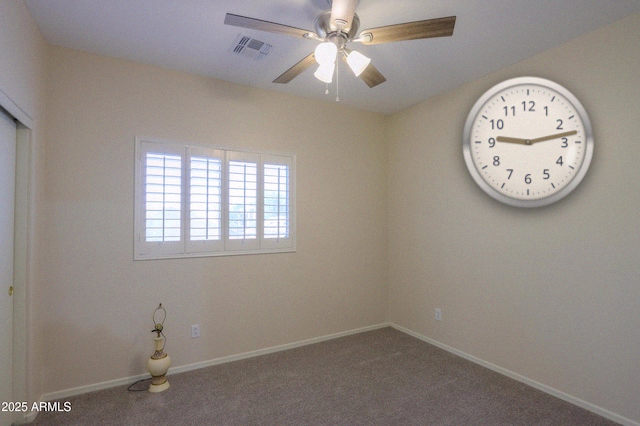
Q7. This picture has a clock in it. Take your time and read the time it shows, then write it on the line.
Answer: 9:13
